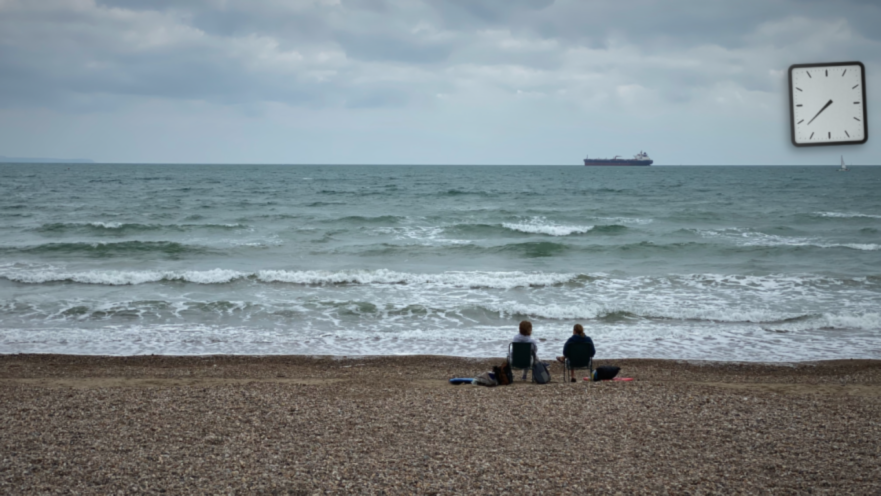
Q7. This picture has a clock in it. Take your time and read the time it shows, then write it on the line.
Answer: 7:38
